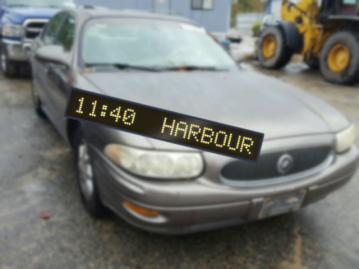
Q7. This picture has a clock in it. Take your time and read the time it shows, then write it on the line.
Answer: 11:40
